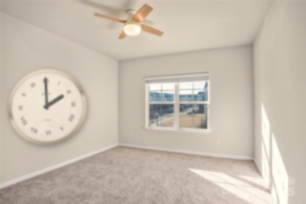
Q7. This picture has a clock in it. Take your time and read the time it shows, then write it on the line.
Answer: 2:00
